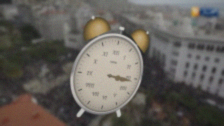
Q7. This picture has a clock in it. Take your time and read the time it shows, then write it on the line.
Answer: 3:16
